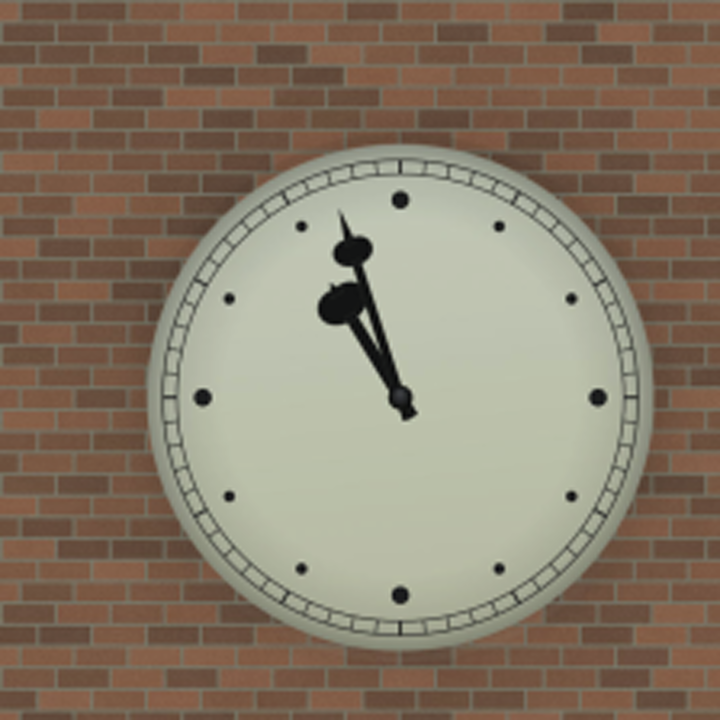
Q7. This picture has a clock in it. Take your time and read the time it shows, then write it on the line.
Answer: 10:57
